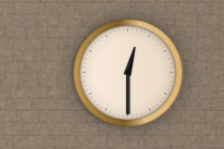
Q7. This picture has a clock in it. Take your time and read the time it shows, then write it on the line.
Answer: 12:30
